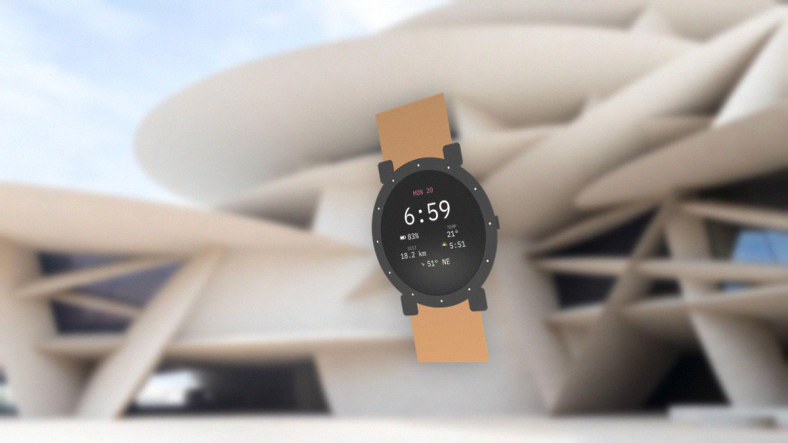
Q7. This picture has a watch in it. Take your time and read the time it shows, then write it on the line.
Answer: 6:59
